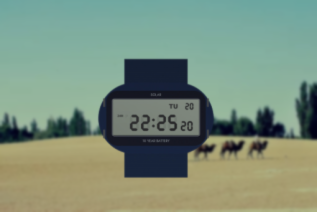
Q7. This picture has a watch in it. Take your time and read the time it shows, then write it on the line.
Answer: 22:25:20
